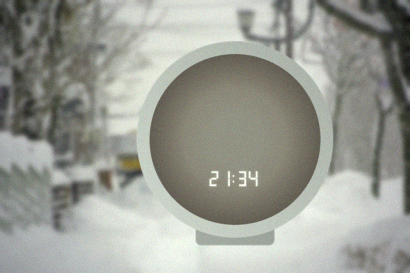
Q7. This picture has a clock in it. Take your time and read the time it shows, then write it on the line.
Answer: 21:34
